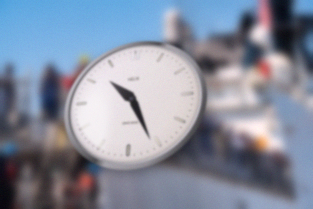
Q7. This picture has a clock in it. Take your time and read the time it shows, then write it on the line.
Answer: 10:26
